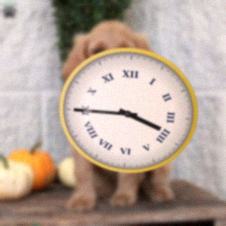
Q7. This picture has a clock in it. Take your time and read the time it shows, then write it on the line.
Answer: 3:45
